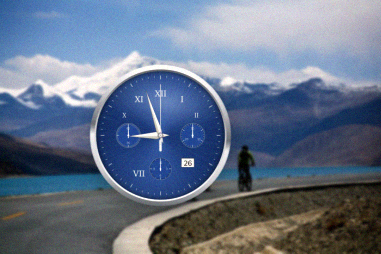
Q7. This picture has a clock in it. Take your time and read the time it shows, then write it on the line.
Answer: 8:57
